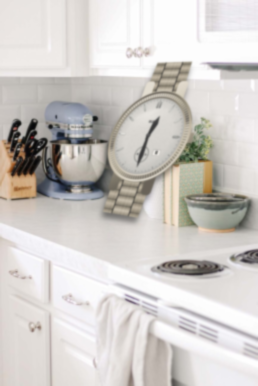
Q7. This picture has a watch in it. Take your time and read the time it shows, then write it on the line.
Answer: 12:30
